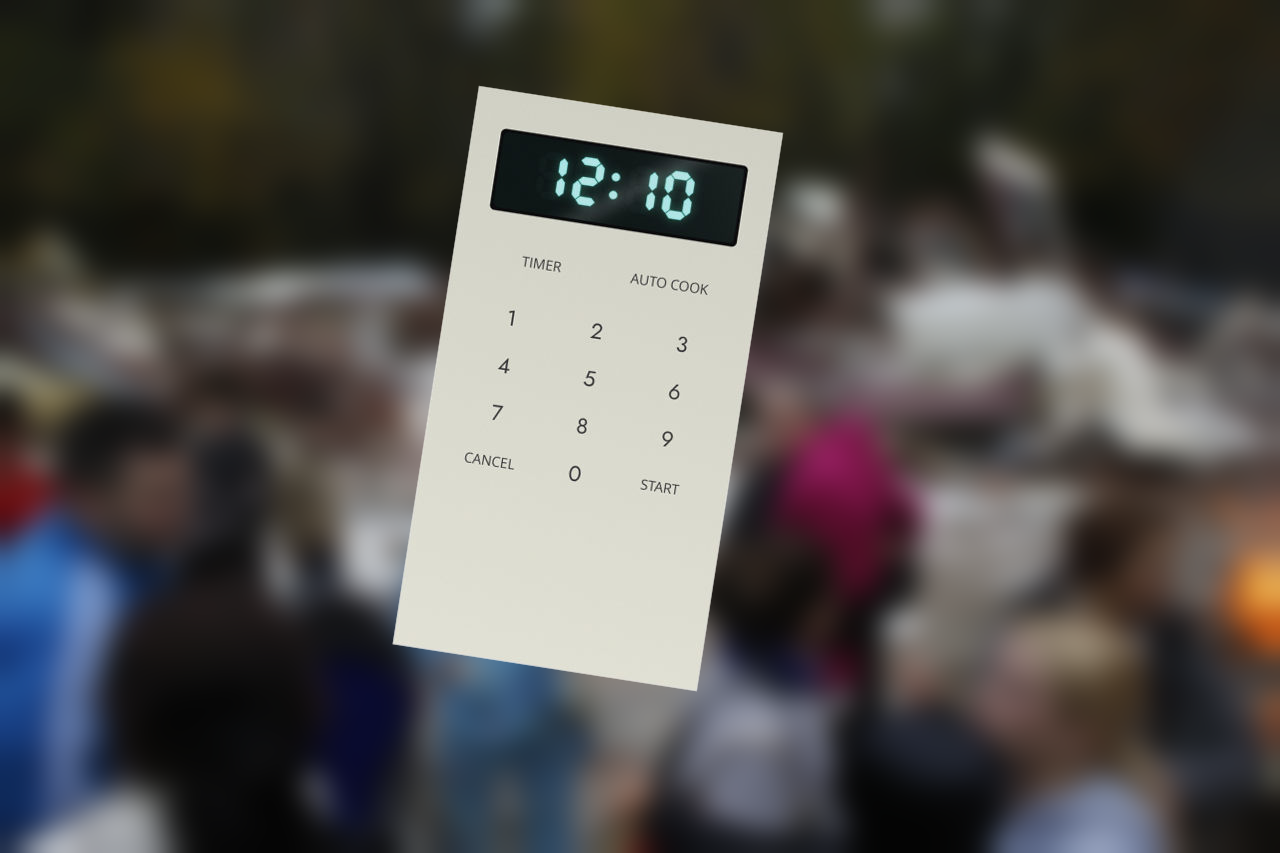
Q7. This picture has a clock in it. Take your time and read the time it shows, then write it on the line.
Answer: 12:10
